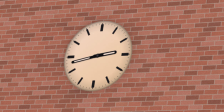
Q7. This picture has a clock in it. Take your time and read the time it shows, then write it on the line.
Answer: 2:43
